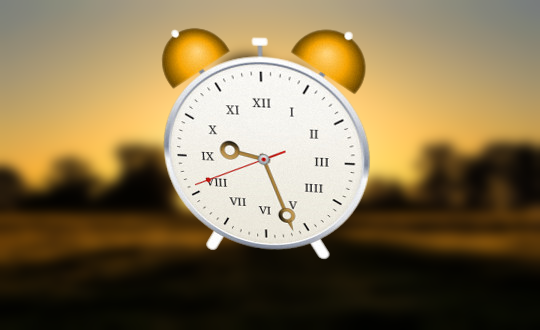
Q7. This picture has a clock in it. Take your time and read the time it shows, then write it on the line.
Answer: 9:26:41
